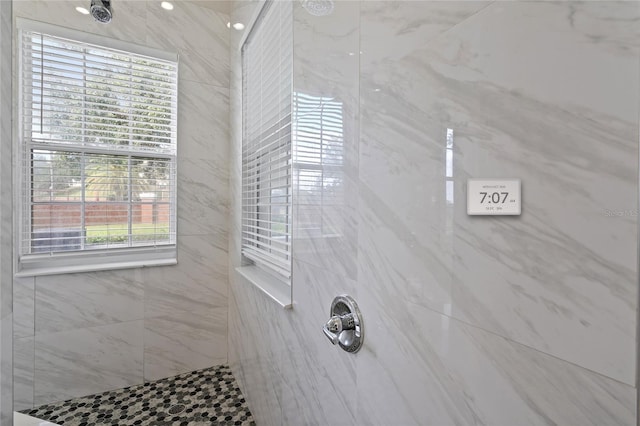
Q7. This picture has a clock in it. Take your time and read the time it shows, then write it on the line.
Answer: 7:07
